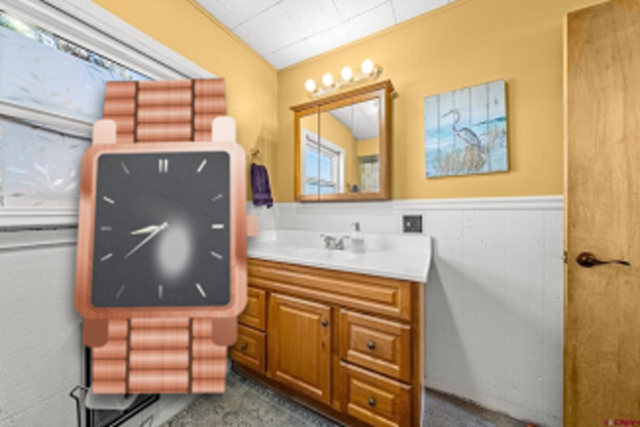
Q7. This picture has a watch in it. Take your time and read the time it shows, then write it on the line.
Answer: 8:38
